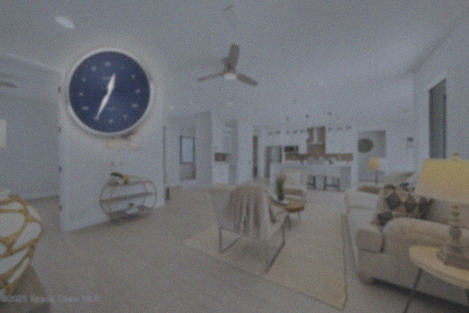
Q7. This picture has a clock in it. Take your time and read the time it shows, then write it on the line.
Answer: 12:35
